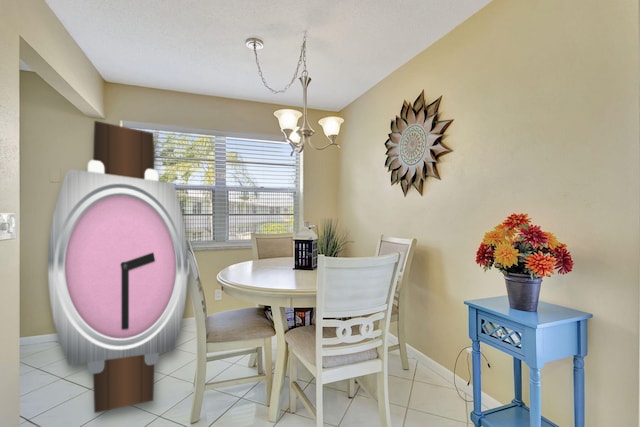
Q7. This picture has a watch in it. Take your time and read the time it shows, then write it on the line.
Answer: 2:30
